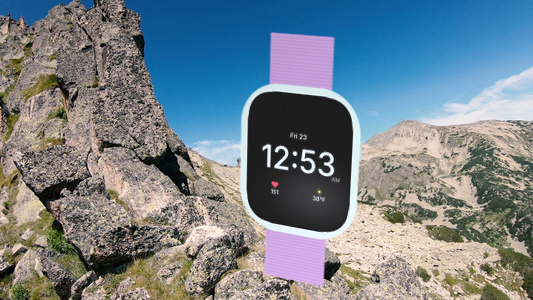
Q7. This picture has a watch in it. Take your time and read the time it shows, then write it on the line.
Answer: 12:53
